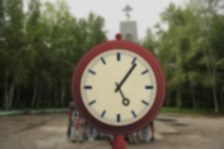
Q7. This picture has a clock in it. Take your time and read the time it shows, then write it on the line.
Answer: 5:06
